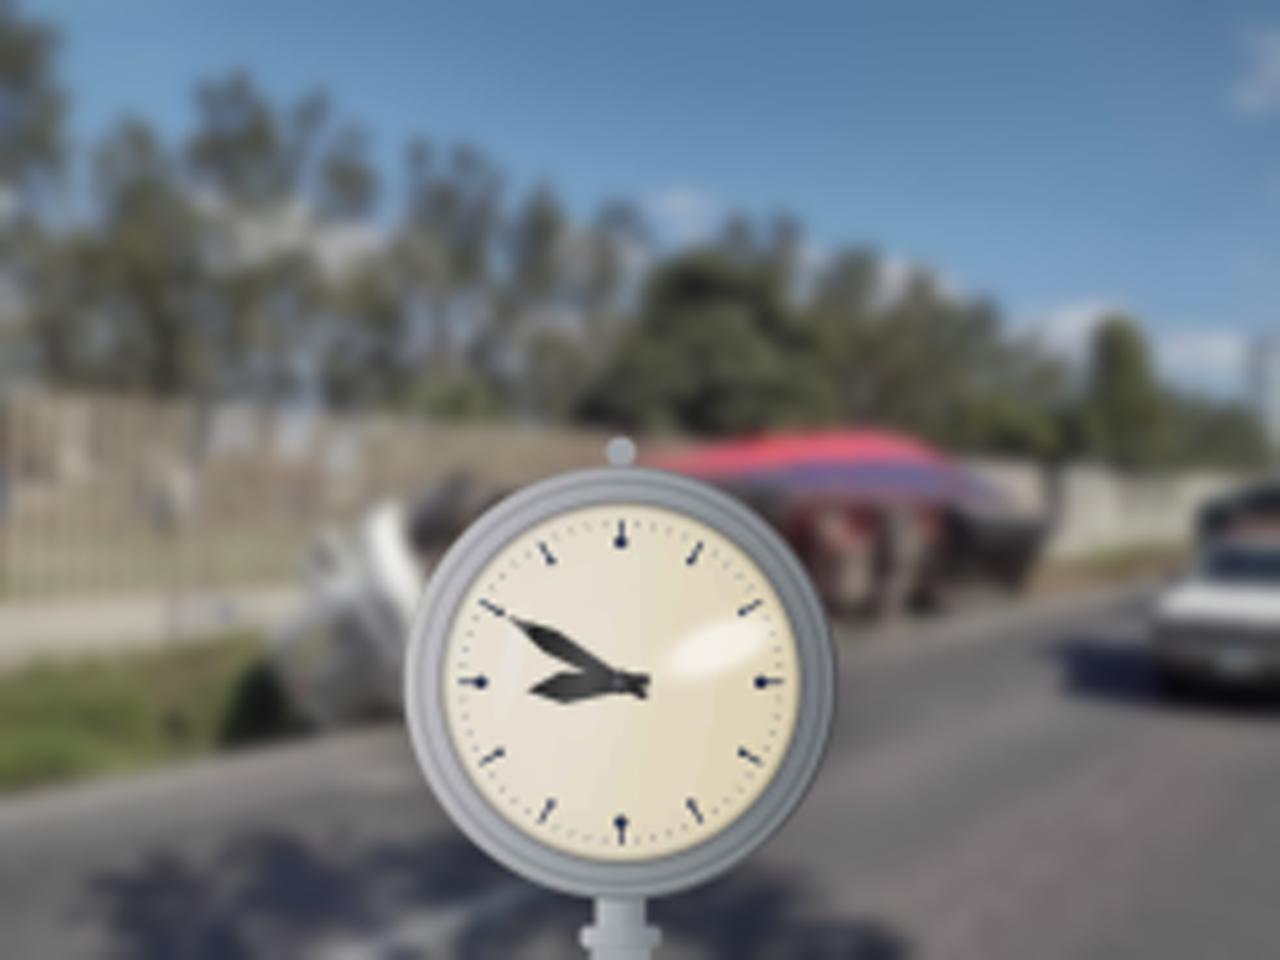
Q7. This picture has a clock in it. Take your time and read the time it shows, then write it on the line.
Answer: 8:50
